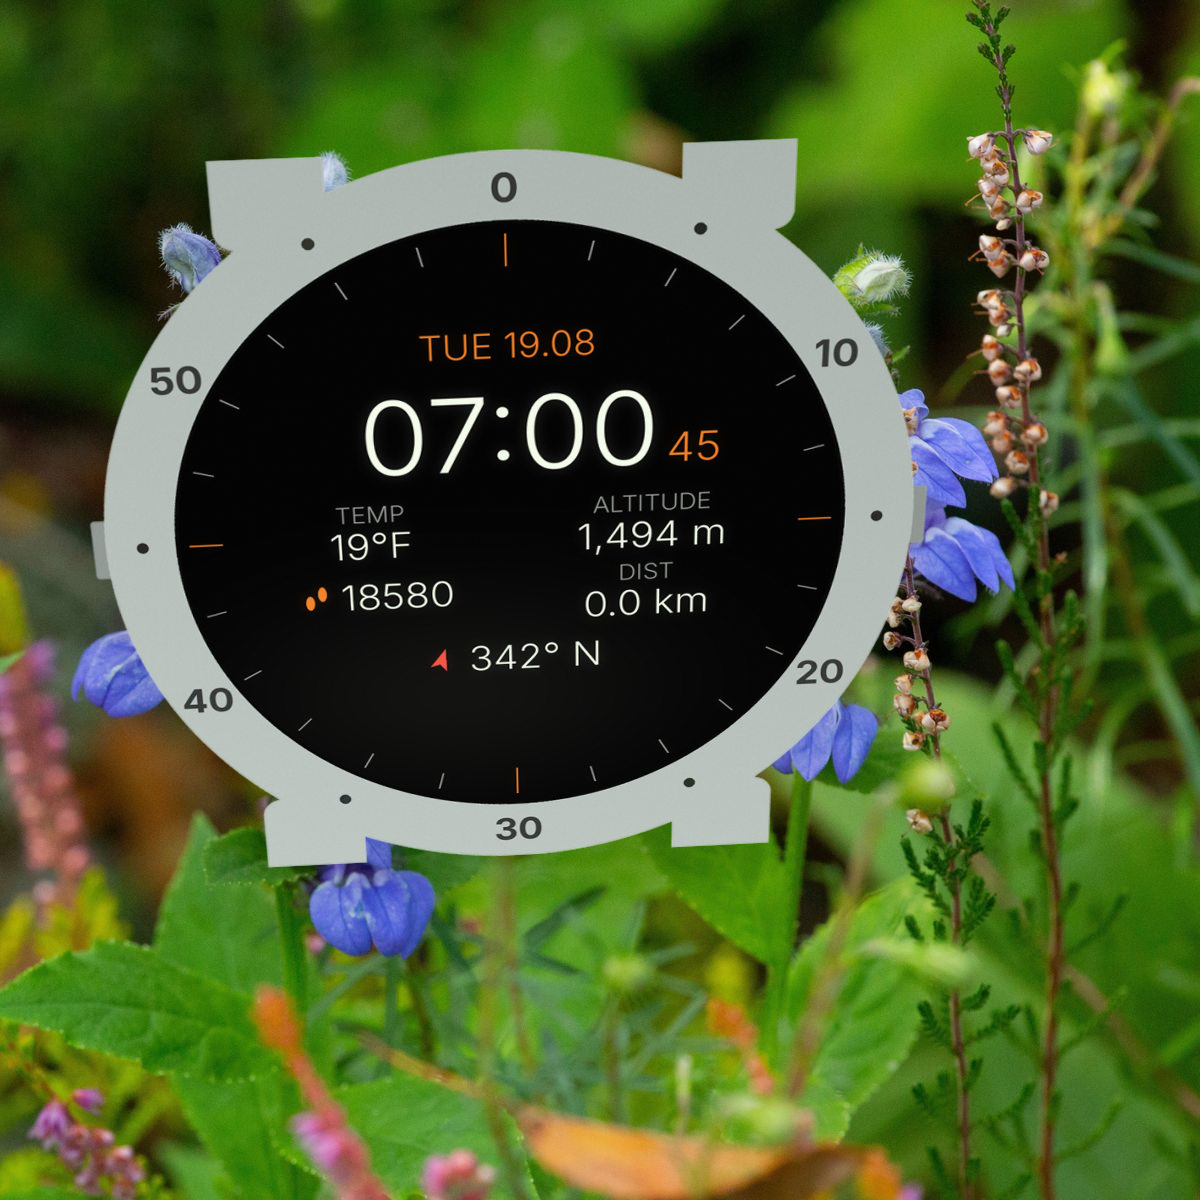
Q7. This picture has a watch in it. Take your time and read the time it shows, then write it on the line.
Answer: 7:00:45
